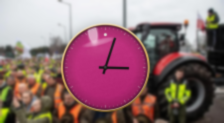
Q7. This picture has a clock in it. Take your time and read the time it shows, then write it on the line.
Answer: 3:03
